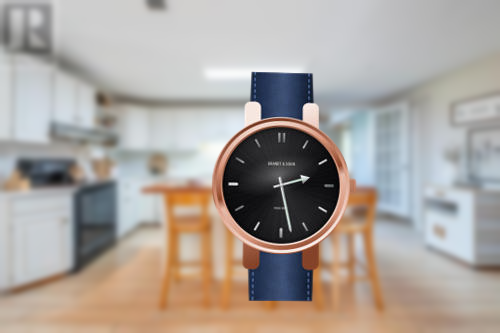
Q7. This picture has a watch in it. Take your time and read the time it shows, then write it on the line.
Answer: 2:28
